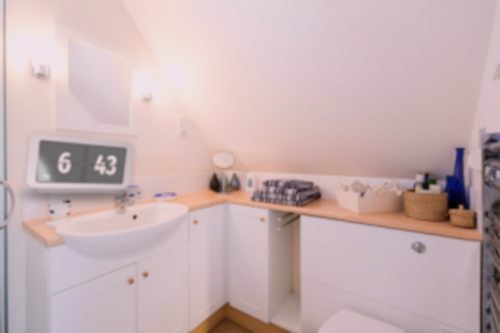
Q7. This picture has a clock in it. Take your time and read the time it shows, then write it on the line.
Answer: 6:43
